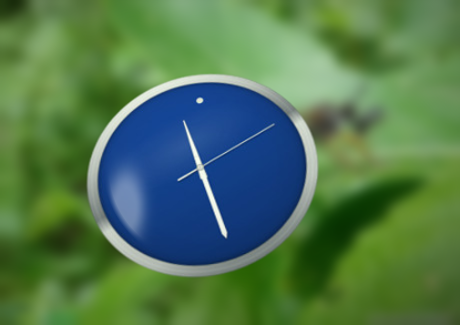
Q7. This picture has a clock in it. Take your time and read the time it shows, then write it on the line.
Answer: 11:27:10
